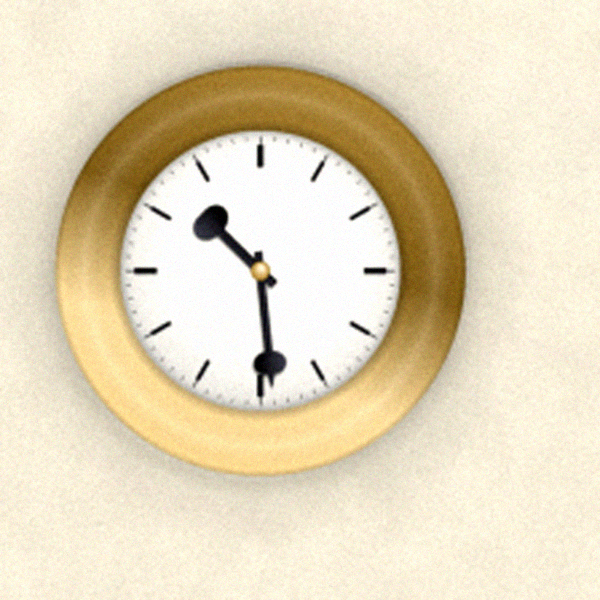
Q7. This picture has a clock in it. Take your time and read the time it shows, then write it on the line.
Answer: 10:29
